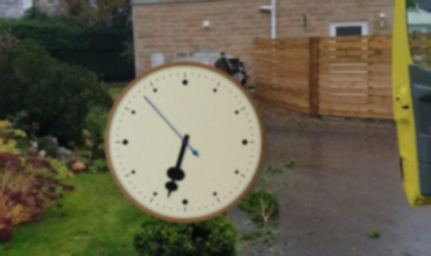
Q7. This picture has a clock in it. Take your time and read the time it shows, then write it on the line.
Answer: 6:32:53
